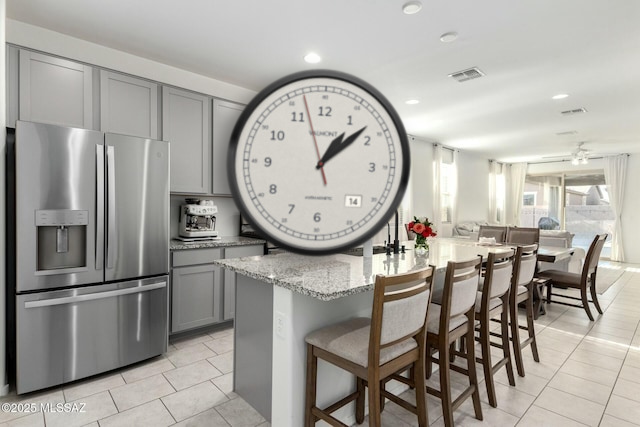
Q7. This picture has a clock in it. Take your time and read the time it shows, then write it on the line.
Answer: 1:07:57
